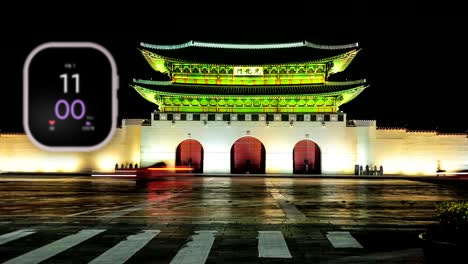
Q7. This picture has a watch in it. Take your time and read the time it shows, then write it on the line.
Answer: 11:00
